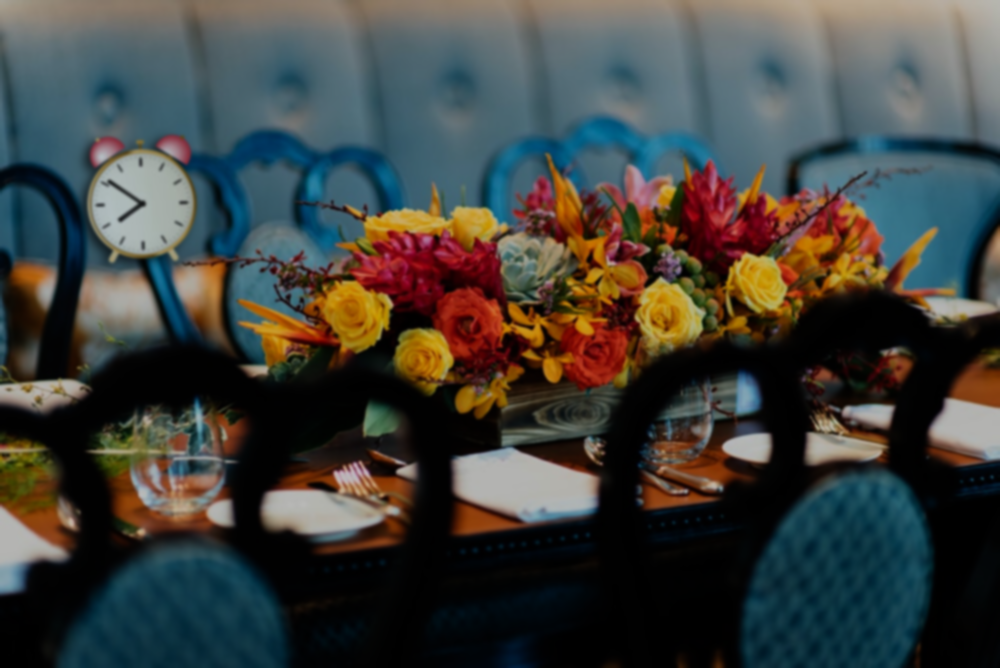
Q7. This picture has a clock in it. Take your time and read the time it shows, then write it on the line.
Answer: 7:51
